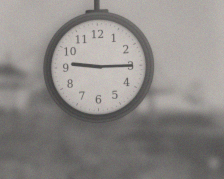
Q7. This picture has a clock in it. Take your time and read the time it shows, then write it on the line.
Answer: 9:15
